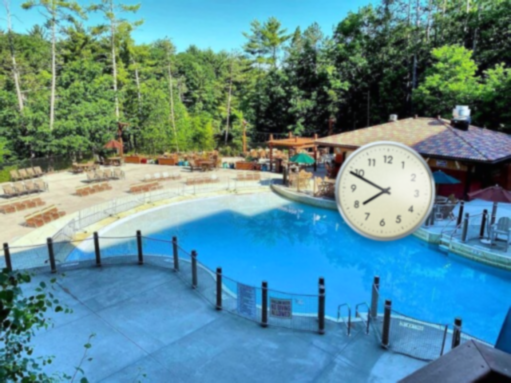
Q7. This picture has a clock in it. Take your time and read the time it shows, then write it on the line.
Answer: 7:49
